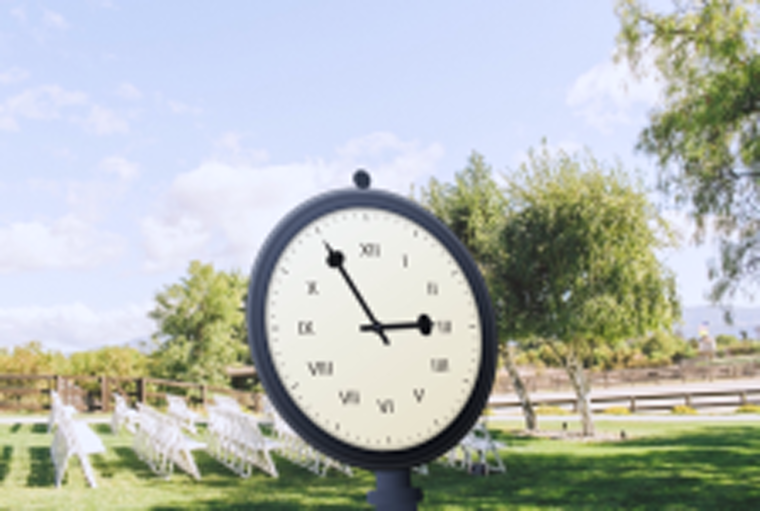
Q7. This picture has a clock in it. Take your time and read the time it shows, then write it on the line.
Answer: 2:55
